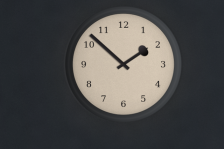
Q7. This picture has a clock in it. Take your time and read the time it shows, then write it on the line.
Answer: 1:52
